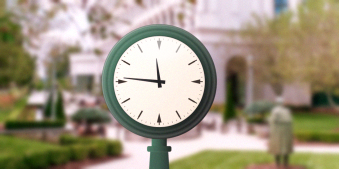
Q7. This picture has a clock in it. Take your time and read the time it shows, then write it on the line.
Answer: 11:46
